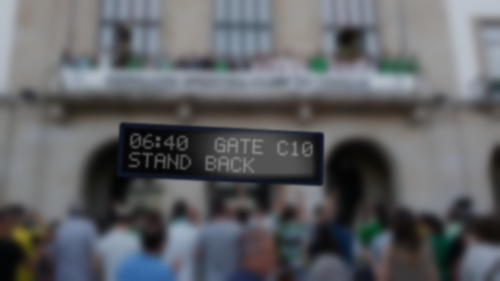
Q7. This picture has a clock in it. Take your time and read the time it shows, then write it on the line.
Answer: 6:40
